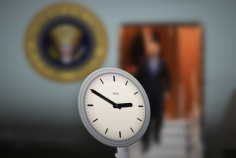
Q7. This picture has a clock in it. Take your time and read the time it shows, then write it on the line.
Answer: 2:50
